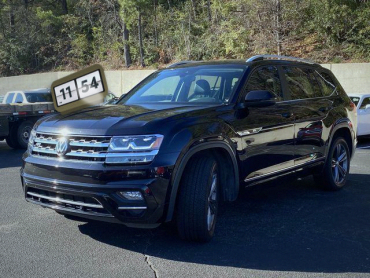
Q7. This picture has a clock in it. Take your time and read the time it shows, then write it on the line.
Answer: 11:54
